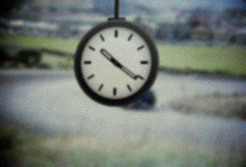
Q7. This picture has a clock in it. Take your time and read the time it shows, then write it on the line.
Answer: 10:21
